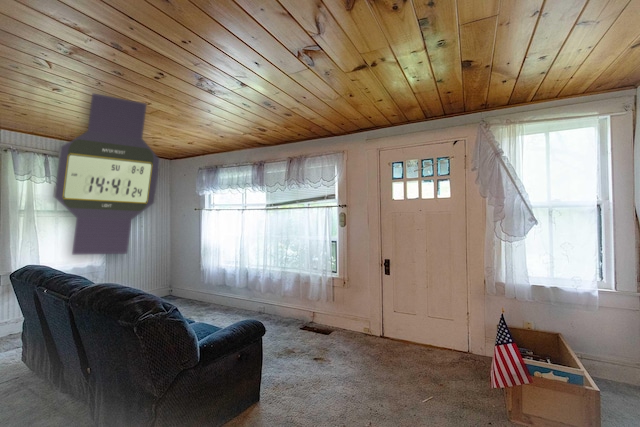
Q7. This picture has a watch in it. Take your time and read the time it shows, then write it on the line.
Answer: 14:41
